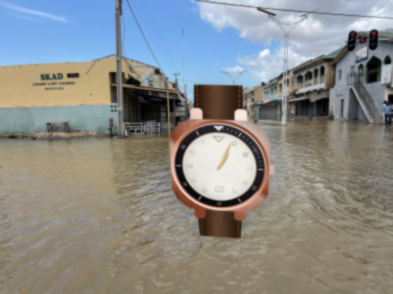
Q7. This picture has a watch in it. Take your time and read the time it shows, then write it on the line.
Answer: 1:04
